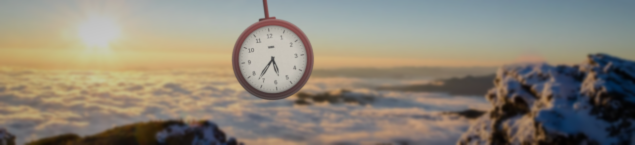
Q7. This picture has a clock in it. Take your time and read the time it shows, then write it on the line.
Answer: 5:37
